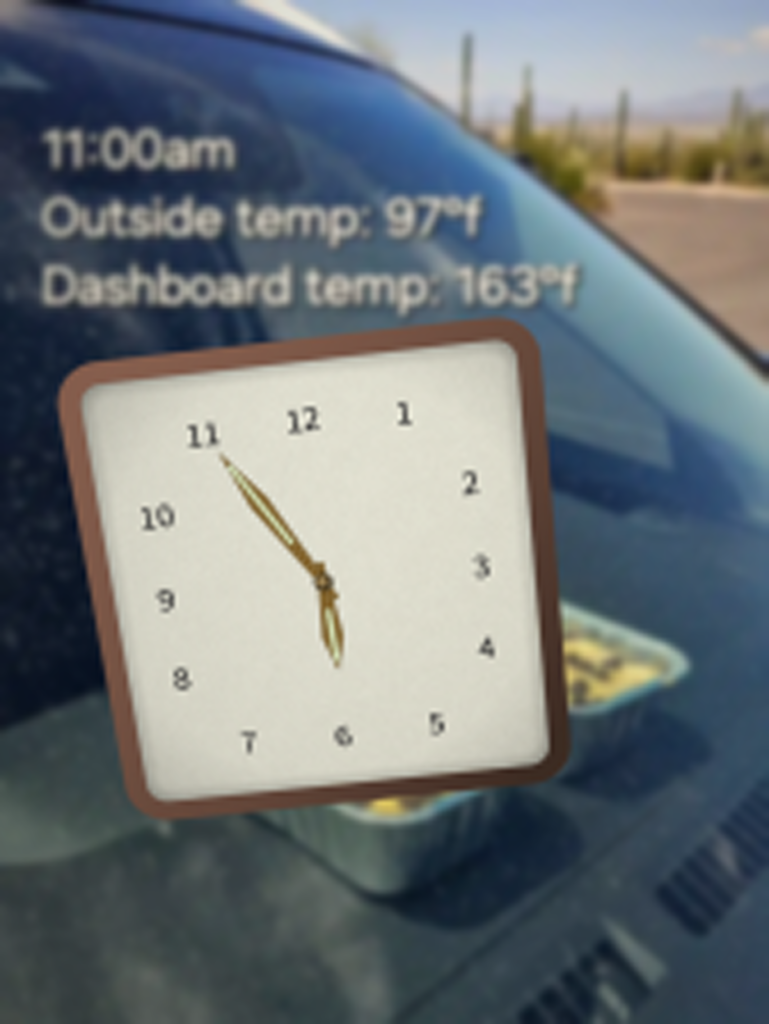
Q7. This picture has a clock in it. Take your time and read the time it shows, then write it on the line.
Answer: 5:55
